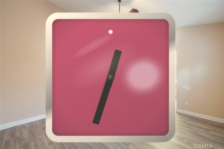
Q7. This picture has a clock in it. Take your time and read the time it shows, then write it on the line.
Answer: 12:33
